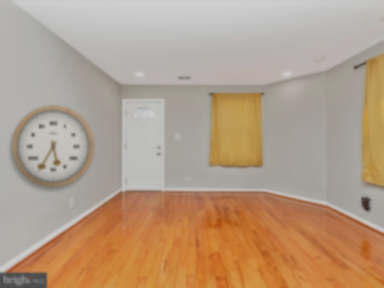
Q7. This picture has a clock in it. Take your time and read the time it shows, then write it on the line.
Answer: 5:35
